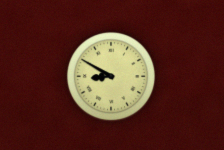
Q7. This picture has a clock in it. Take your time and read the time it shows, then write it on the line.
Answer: 8:50
